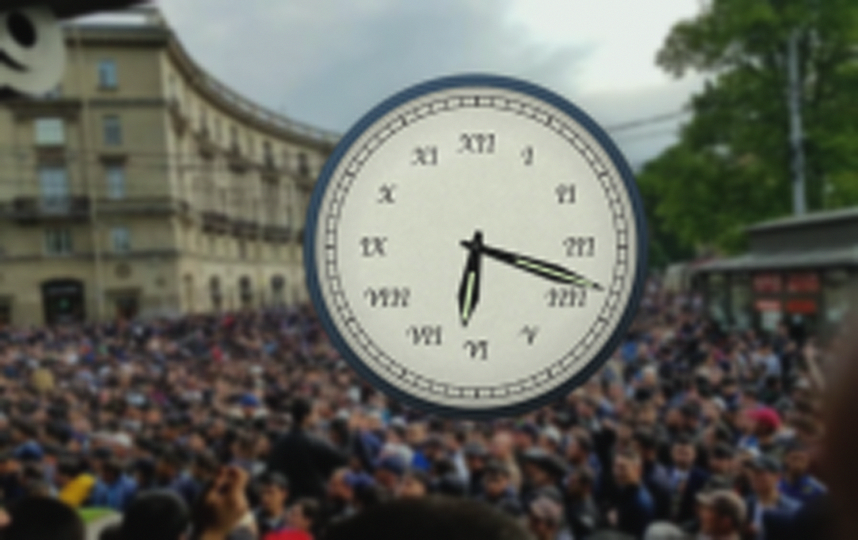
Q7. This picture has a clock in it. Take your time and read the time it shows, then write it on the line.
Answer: 6:18
